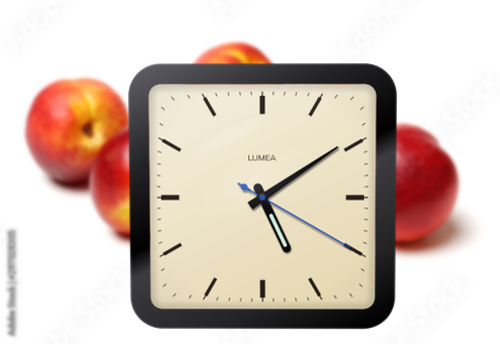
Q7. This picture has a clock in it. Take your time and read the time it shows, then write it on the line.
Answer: 5:09:20
